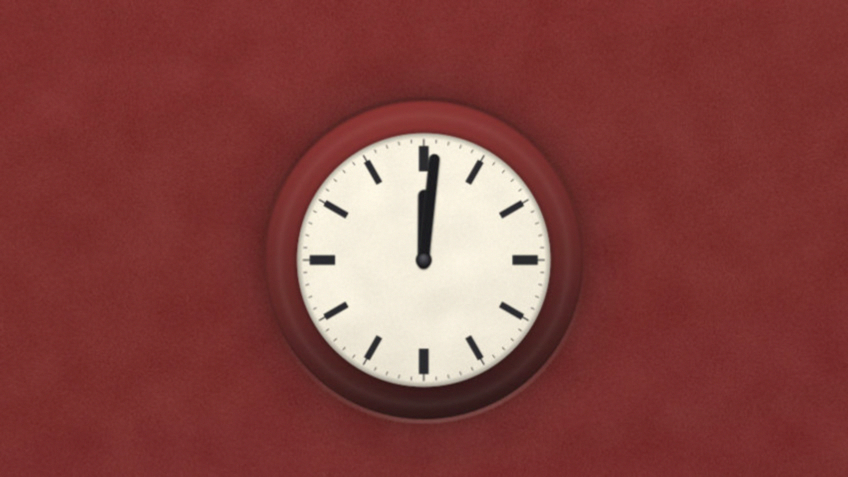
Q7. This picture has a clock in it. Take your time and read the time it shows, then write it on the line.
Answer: 12:01
